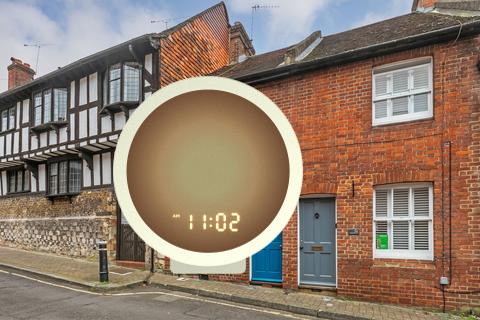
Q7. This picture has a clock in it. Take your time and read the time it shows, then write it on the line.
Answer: 11:02
